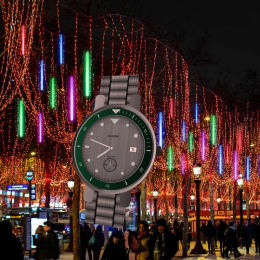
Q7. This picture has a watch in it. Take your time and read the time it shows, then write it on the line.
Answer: 7:48
